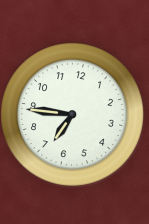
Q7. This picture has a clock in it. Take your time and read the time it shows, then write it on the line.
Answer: 6:44
